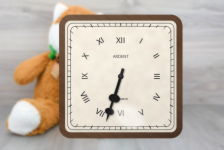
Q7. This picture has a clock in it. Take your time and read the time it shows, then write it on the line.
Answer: 6:33
